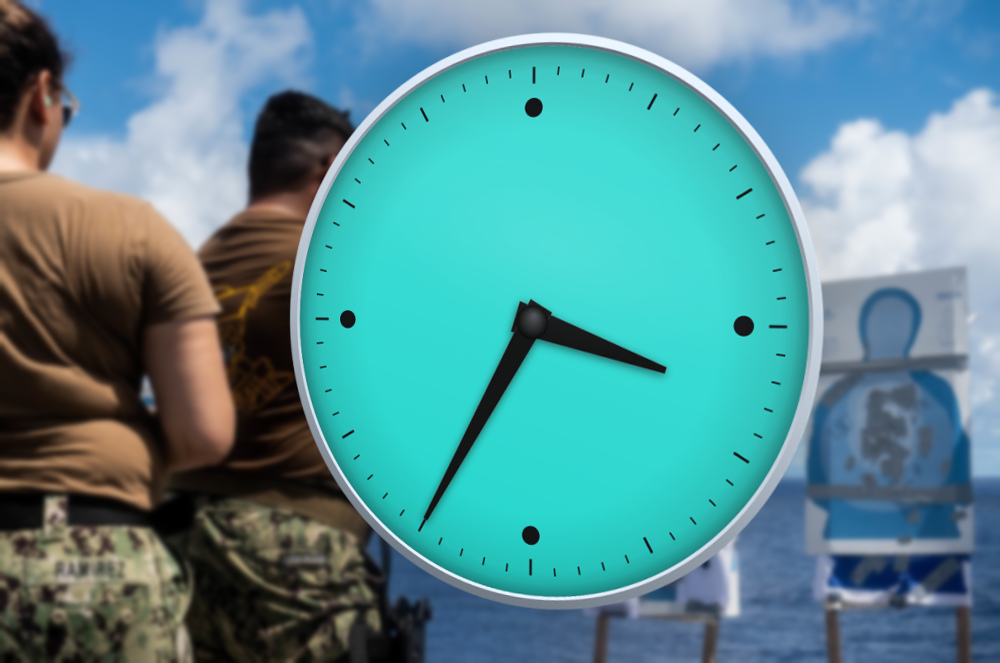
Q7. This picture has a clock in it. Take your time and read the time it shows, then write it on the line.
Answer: 3:35
